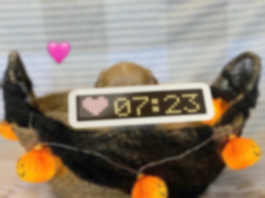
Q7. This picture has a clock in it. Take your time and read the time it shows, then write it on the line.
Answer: 7:23
